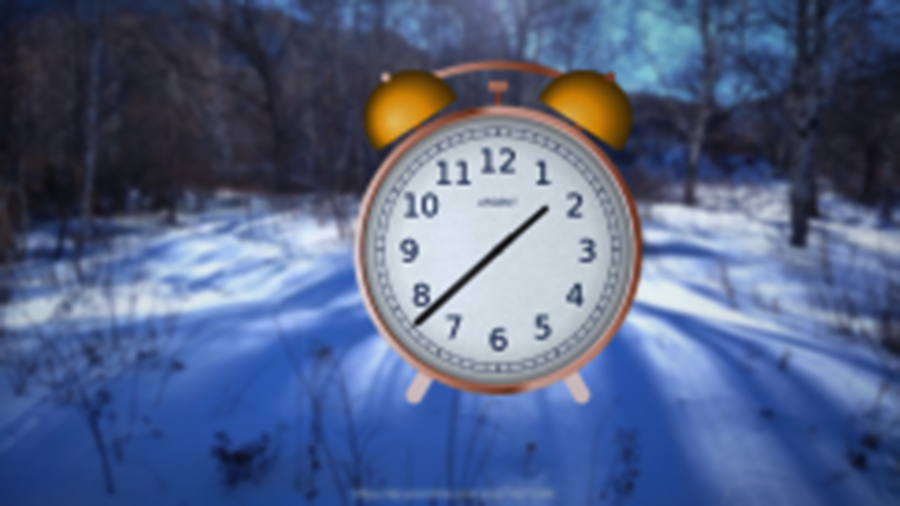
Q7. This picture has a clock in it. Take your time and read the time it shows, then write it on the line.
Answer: 1:38
